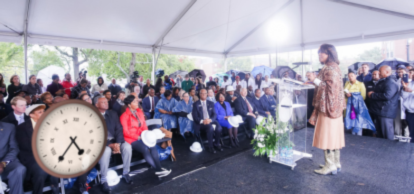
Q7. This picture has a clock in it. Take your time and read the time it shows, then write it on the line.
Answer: 4:35
